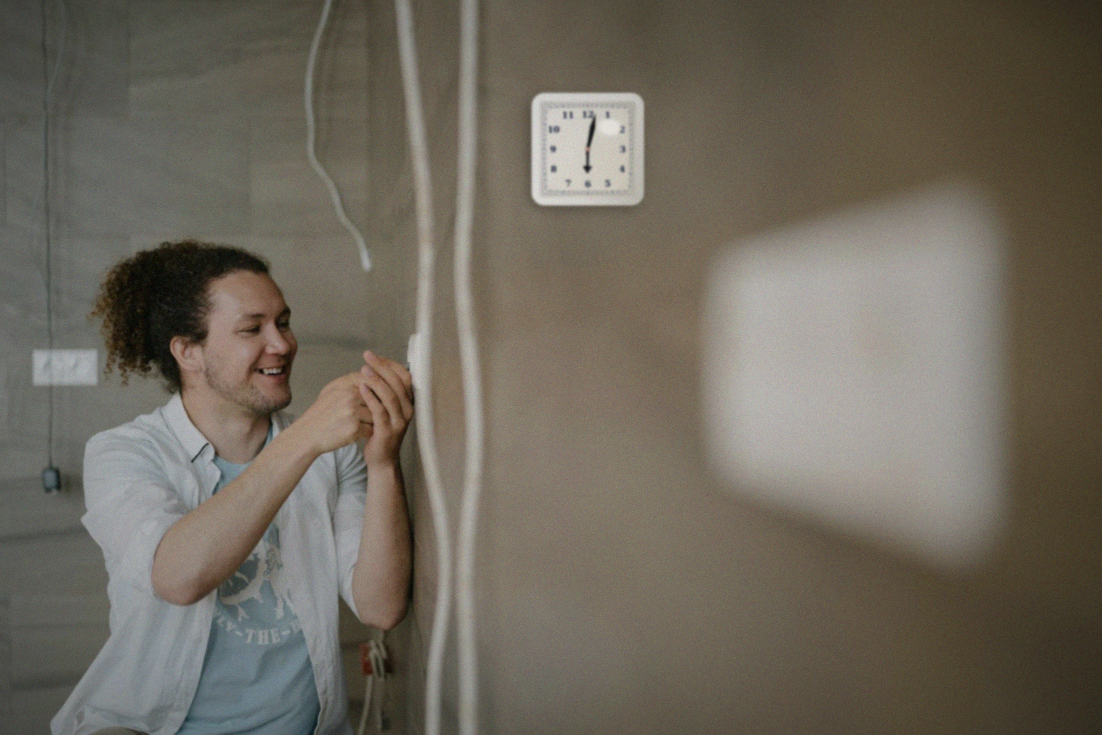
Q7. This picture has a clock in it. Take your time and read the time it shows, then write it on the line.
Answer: 6:02
